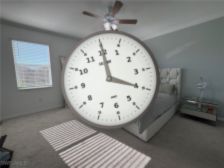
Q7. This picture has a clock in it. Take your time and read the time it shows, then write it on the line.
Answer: 4:00
